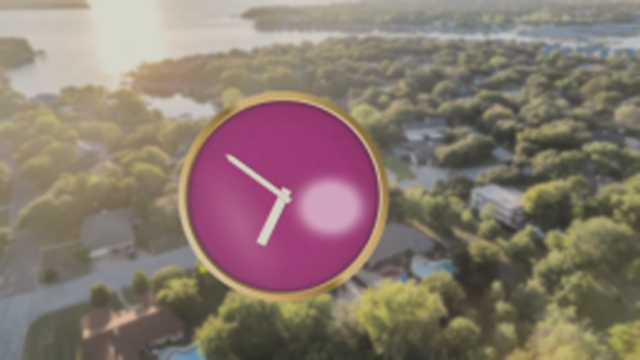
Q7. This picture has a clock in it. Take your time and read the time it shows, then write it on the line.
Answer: 6:51
